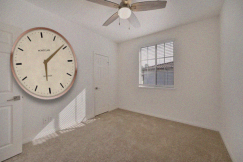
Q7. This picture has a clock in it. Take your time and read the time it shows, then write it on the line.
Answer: 6:09
